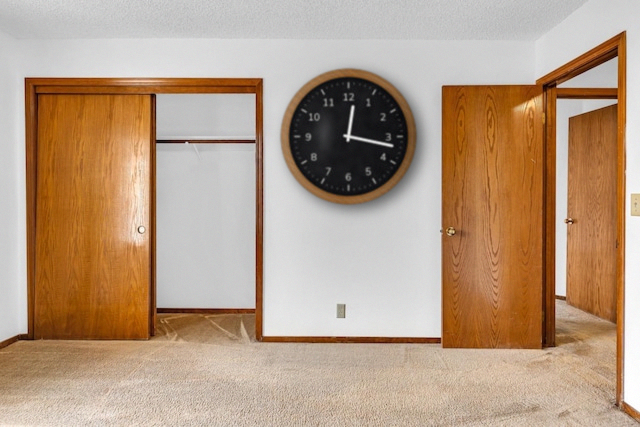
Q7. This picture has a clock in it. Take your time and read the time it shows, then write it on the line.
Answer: 12:17
